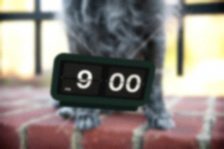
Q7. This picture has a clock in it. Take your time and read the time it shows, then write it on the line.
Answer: 9:00
